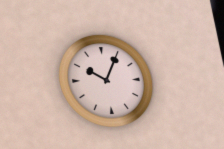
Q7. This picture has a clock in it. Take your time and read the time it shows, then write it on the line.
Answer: 10:05
